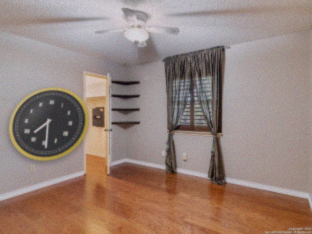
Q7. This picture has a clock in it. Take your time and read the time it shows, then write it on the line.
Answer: 7:29
